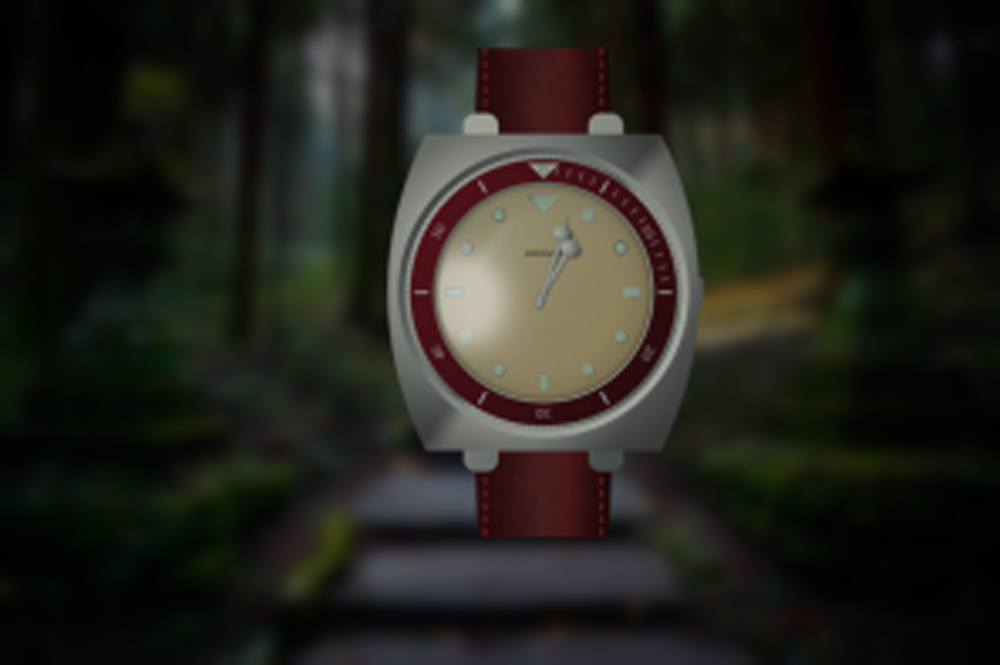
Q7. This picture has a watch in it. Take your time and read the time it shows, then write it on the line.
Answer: 1:03
